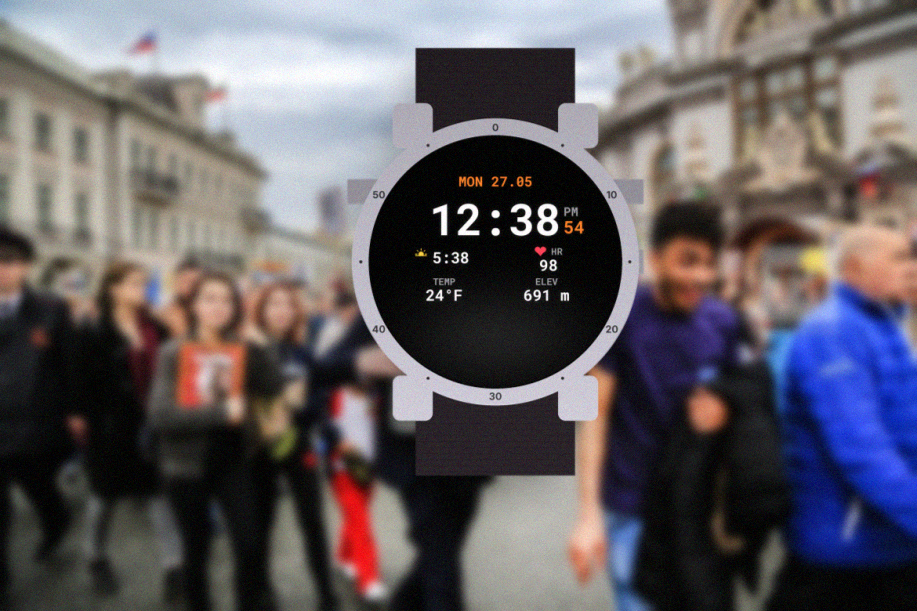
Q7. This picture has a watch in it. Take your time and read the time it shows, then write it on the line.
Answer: 12:38:54
